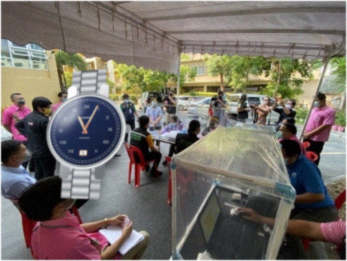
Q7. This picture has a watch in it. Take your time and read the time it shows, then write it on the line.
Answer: 11:04
